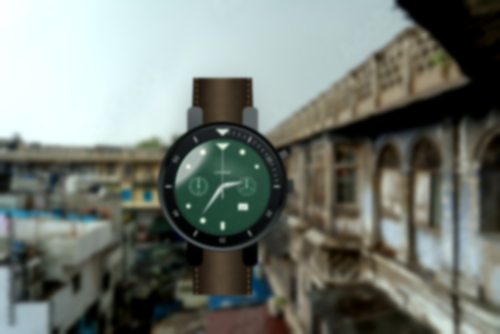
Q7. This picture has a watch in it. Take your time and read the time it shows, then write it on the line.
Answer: 2:36
